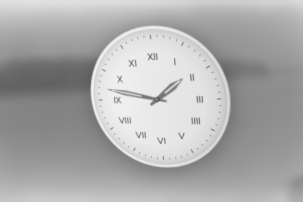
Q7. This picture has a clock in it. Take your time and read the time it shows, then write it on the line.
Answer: 1:47
